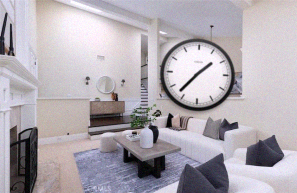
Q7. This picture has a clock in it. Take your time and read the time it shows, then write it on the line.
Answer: 1:37
